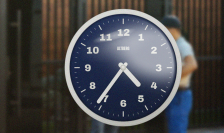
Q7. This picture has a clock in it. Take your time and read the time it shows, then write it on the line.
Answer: 4:36
